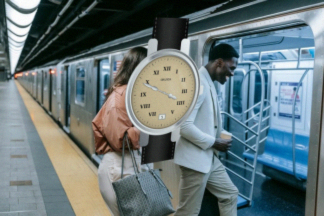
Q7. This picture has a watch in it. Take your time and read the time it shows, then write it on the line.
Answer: 3:49
